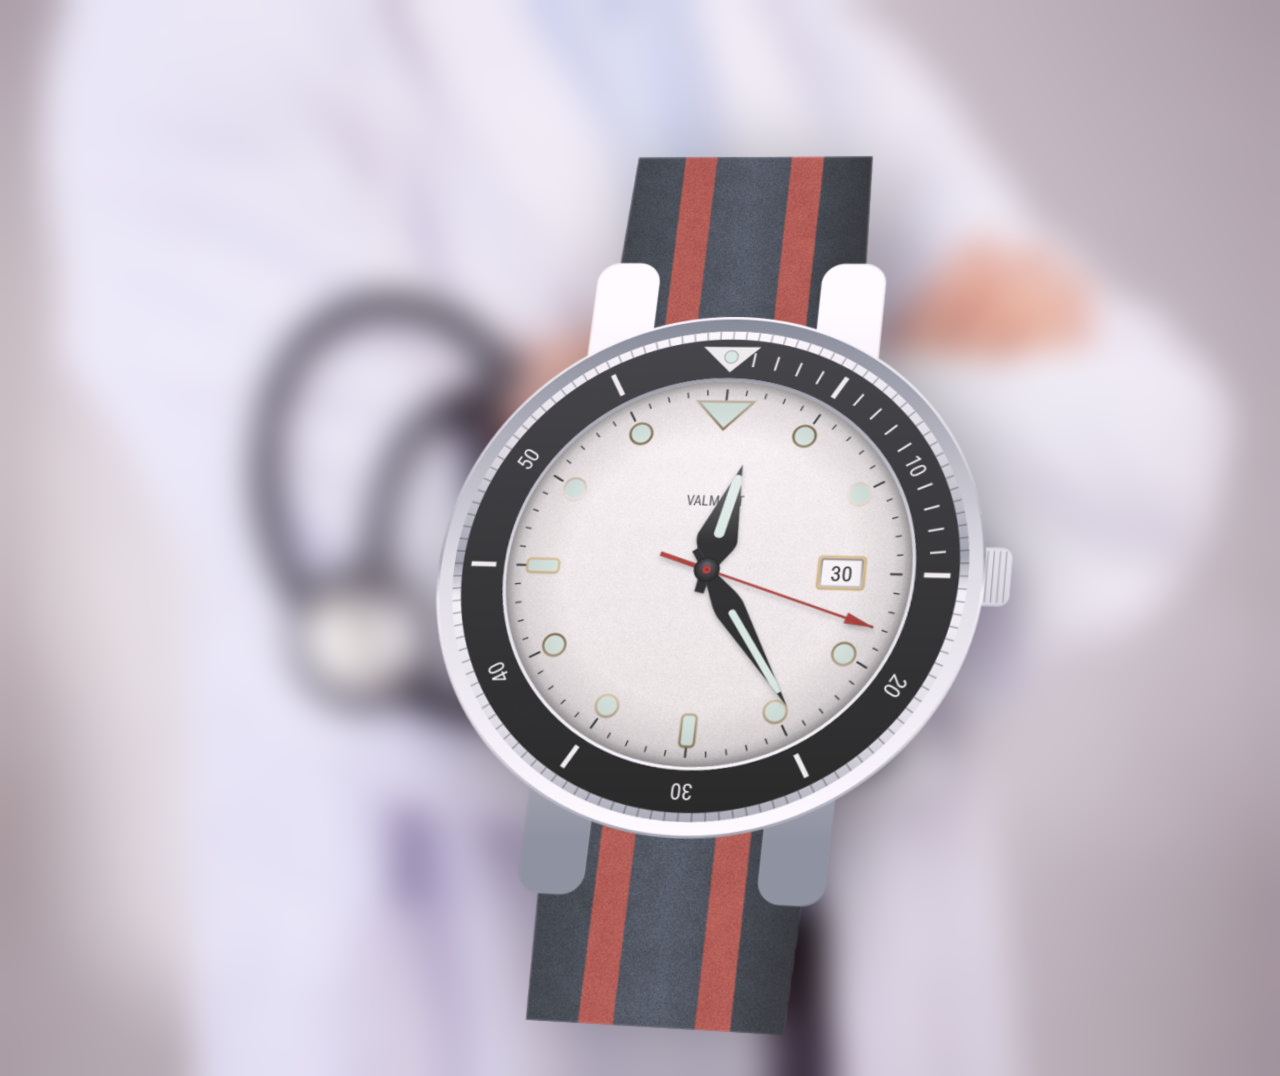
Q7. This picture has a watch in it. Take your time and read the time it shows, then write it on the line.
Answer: 12:24:18
